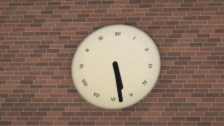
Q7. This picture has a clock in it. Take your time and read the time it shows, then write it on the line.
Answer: 5:28
